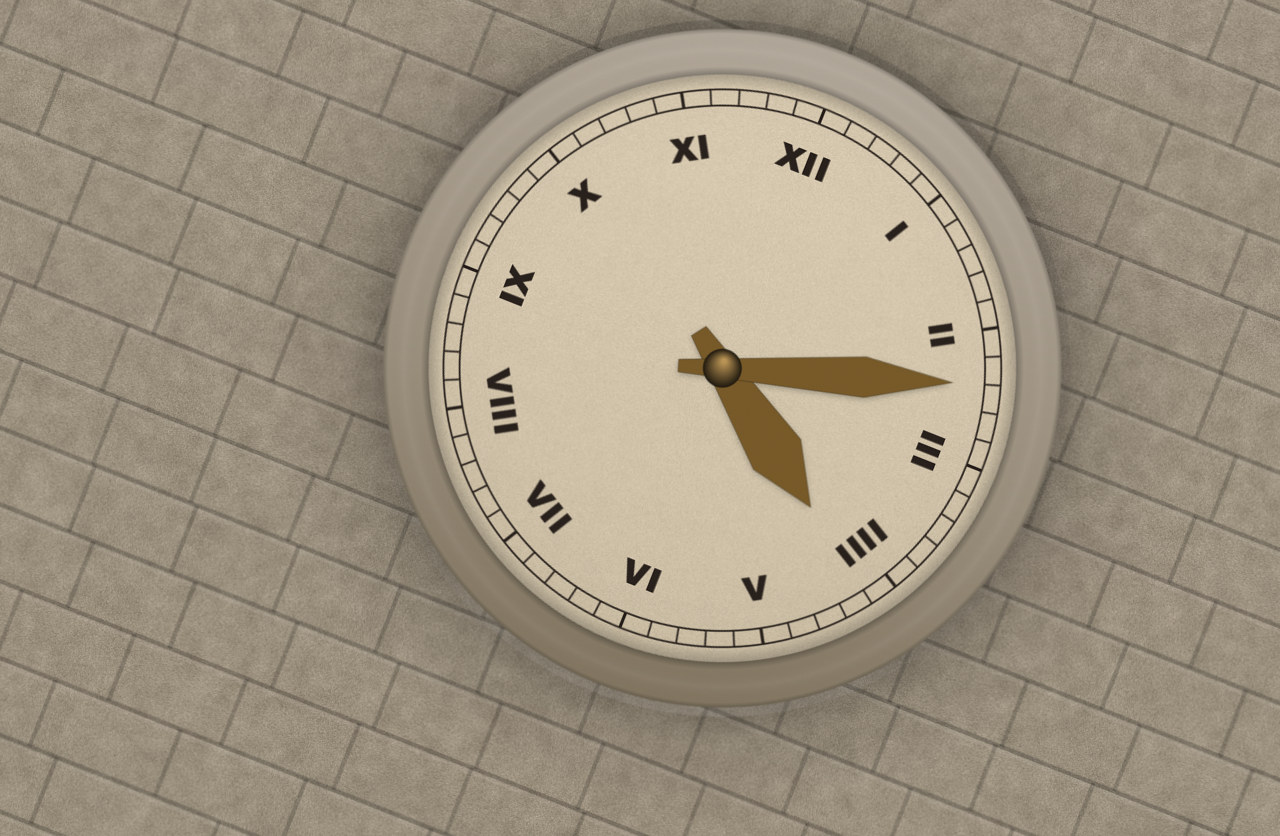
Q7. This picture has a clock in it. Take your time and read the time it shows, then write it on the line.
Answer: 4:12
